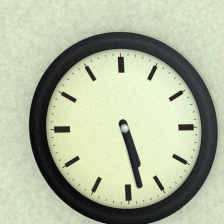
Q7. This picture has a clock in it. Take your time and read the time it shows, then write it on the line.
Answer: 5:28
